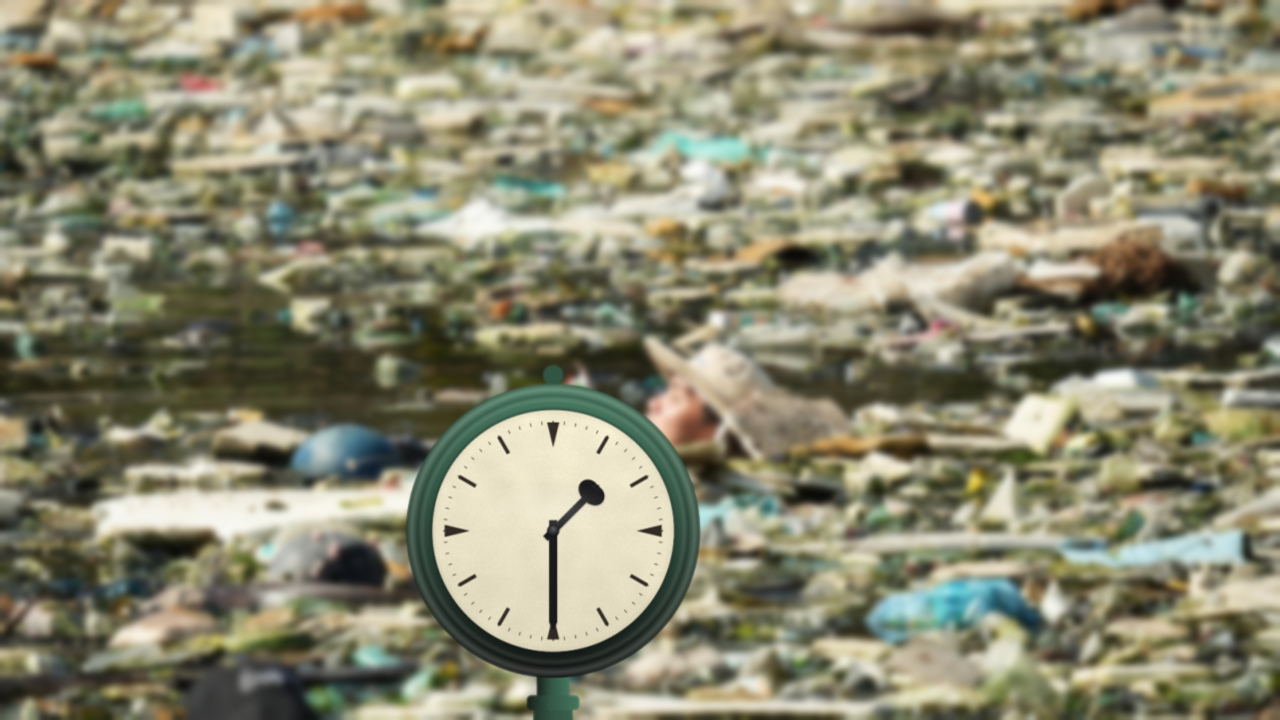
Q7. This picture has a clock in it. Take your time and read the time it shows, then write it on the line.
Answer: 1:30
